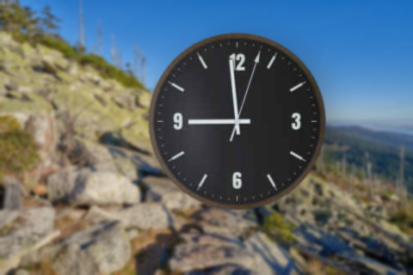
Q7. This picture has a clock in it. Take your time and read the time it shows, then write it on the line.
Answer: 8:59:03
